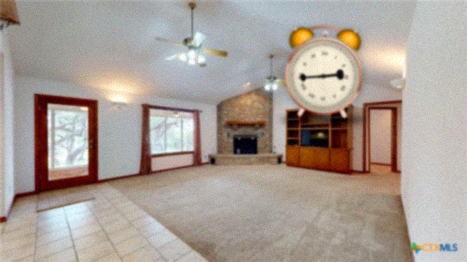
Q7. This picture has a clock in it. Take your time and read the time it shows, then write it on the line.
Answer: 2:44
